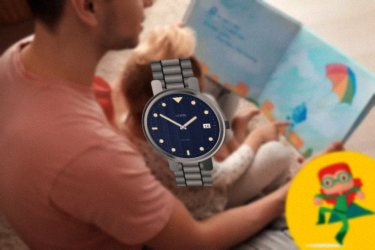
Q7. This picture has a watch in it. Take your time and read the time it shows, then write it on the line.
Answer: 1:51
